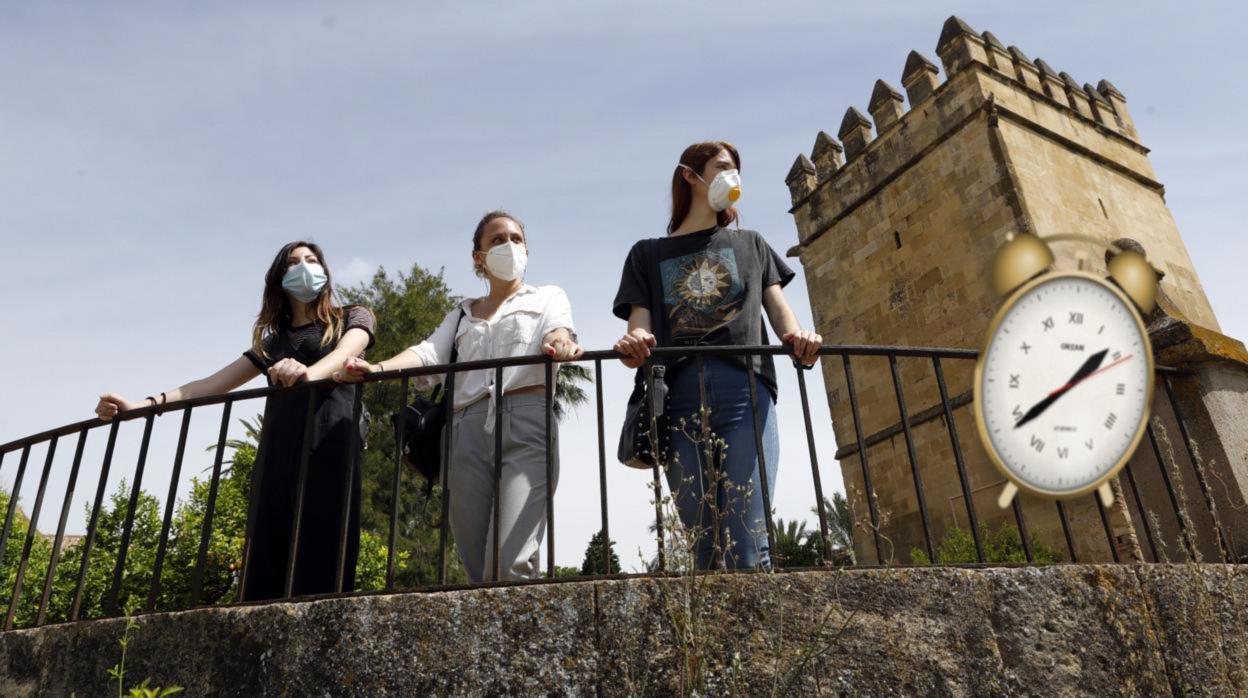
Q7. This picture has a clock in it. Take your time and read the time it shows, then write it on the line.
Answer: 1:39:11
